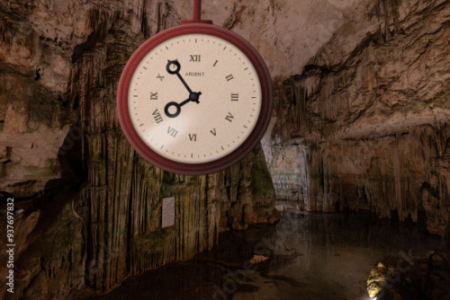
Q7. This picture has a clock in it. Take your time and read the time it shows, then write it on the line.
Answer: 7:54
